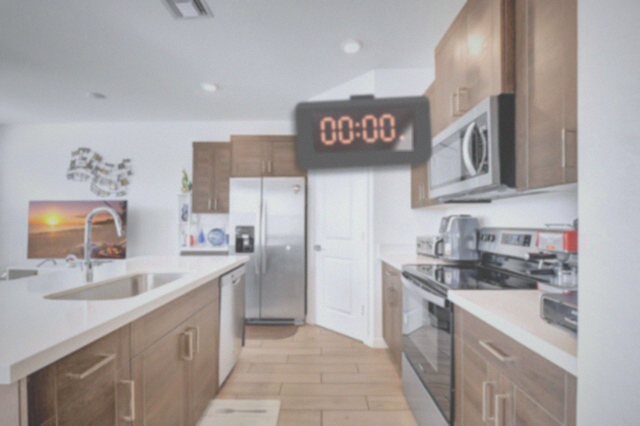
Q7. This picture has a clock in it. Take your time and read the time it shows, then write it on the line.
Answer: 0:00
